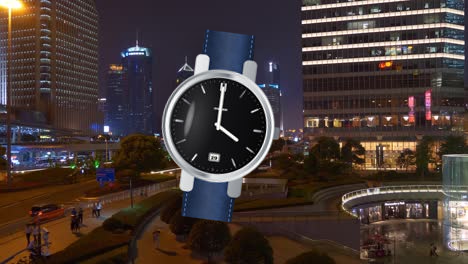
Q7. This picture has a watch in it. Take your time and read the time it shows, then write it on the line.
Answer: 4:00
